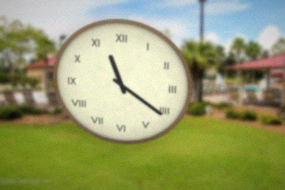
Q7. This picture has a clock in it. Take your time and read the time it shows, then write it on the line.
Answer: 11:21
